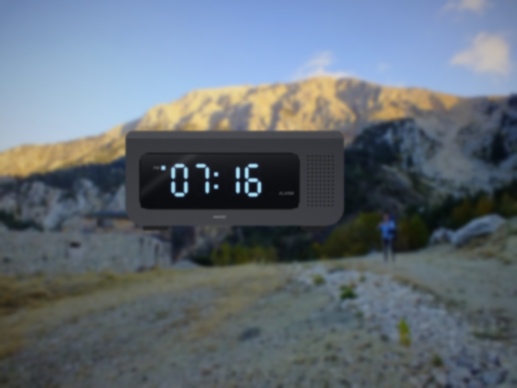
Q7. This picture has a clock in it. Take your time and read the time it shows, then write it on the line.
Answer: 7:16
